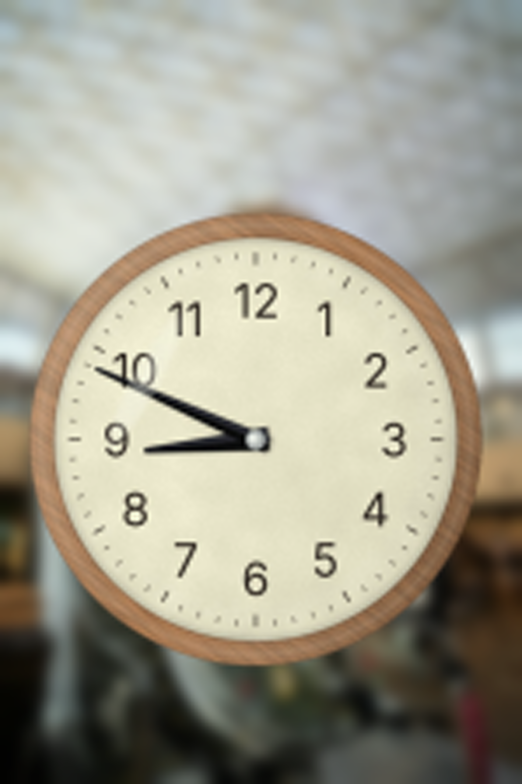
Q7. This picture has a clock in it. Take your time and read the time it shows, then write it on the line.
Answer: 8:49
